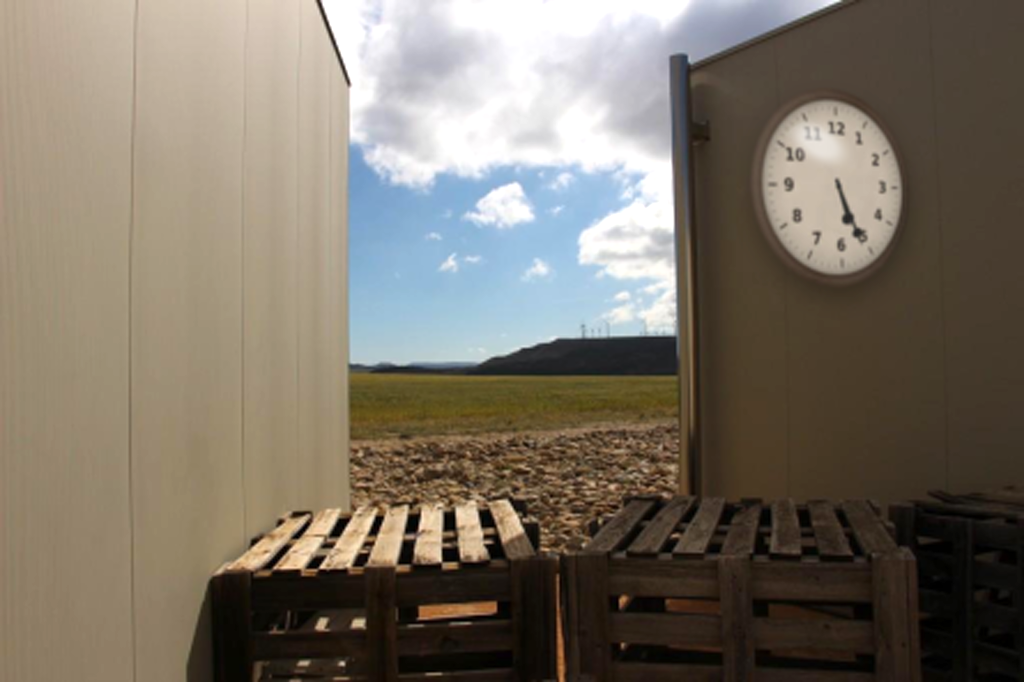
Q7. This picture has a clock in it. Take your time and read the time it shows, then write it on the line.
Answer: 5:26
